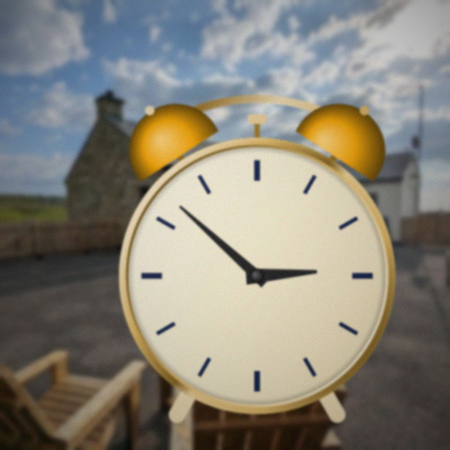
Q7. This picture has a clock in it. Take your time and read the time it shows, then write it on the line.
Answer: 2:52
